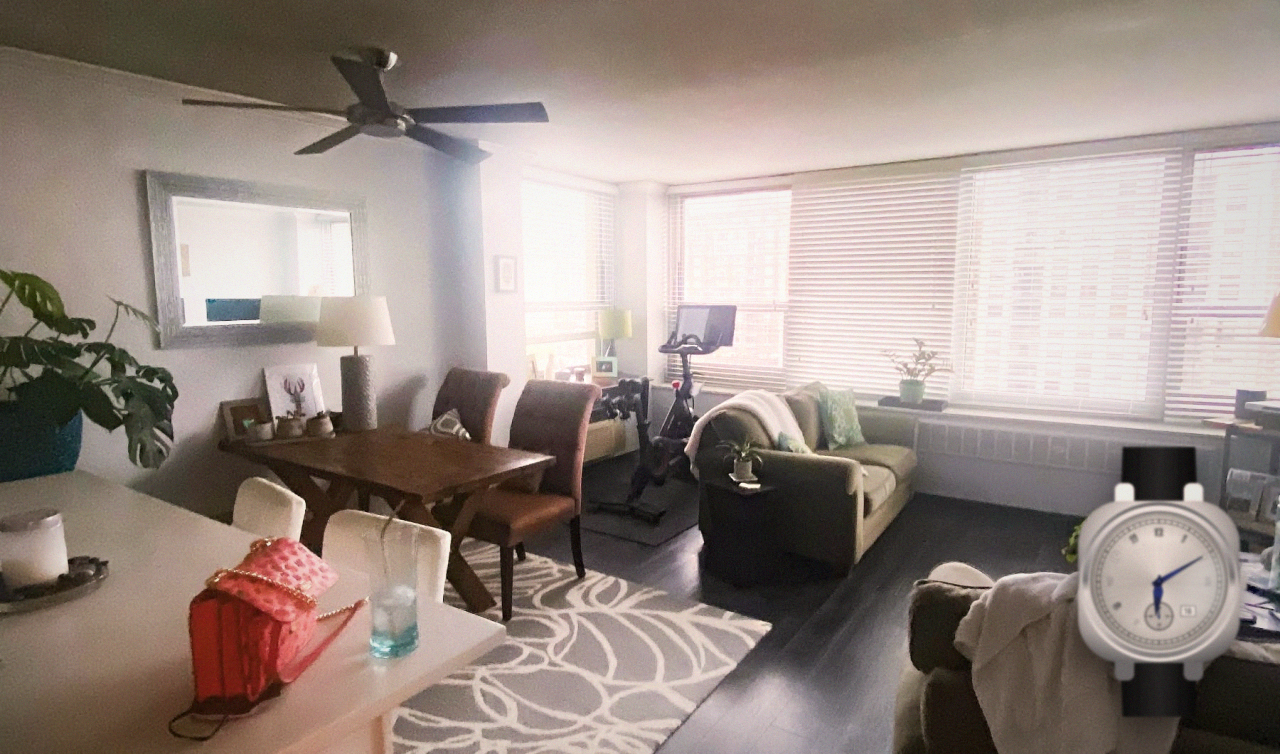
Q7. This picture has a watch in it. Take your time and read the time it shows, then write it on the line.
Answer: 6:10
